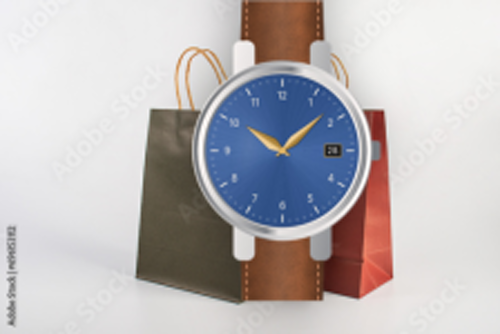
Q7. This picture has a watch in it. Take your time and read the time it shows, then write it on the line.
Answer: 10:08
